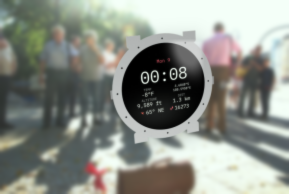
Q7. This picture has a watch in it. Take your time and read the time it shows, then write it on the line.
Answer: 0:08
